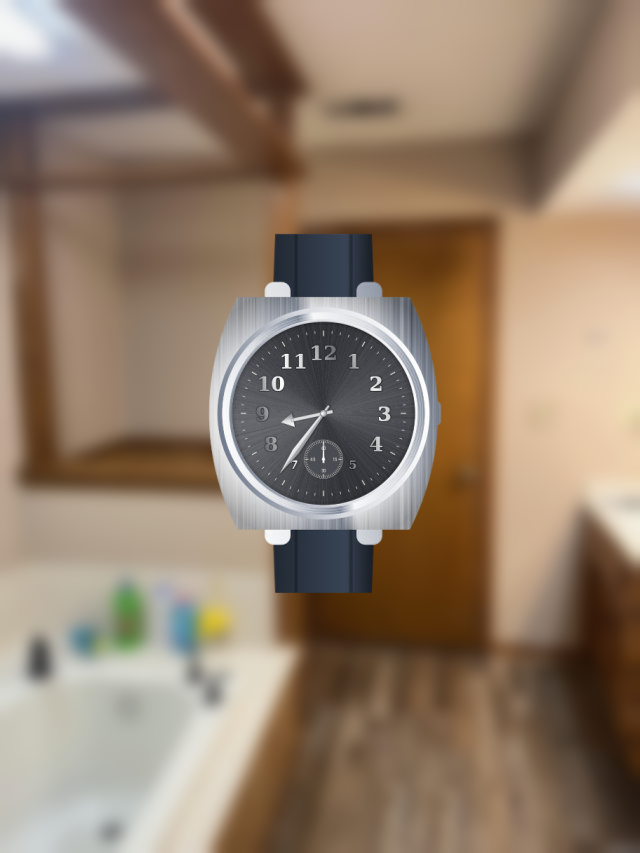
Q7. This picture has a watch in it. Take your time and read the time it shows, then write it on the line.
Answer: 8:36
